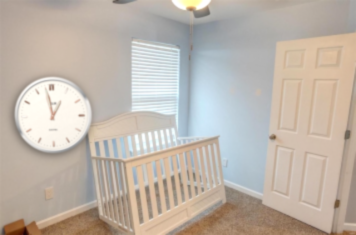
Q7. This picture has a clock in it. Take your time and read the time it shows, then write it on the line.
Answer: 12:58
